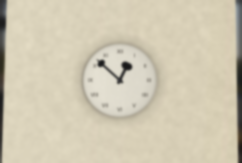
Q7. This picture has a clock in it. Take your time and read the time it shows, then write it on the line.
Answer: 12:52
